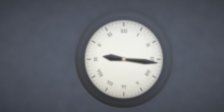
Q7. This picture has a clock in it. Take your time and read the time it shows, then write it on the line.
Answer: 9:16
